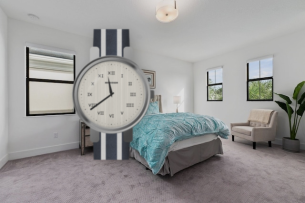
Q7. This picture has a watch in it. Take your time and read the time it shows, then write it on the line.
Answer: 11:39
